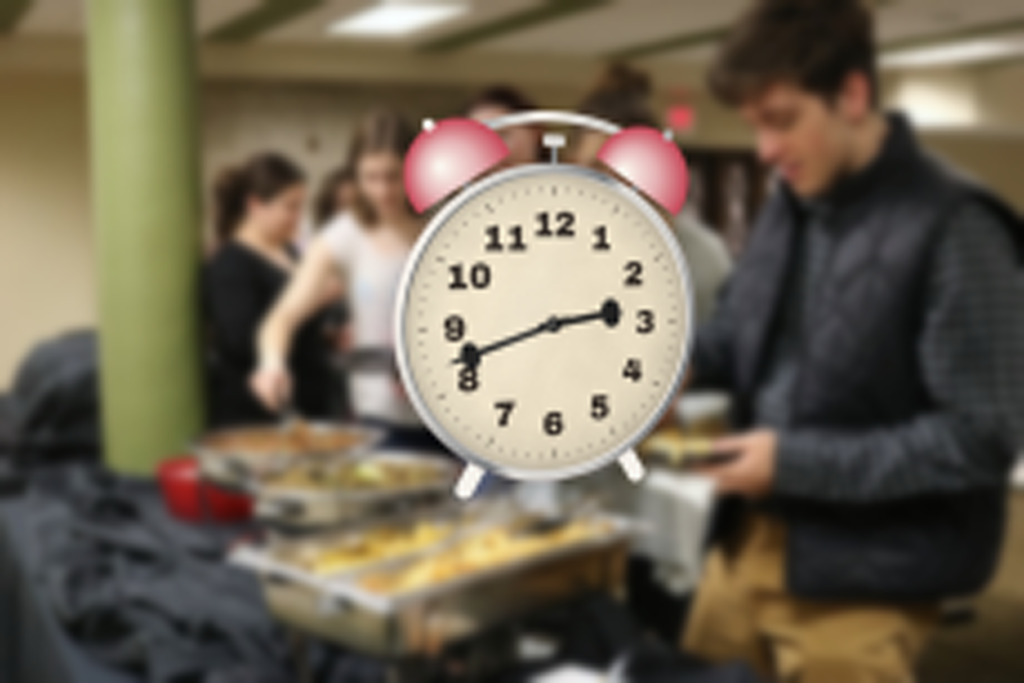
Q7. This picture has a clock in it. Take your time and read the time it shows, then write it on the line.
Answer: 2:42
